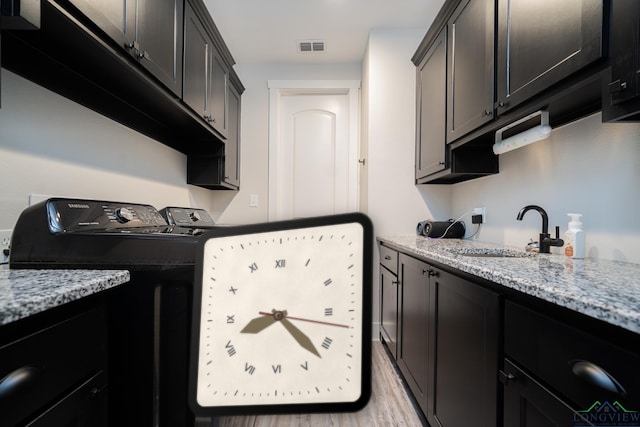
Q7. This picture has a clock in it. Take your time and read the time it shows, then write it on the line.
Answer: 8:22:17
